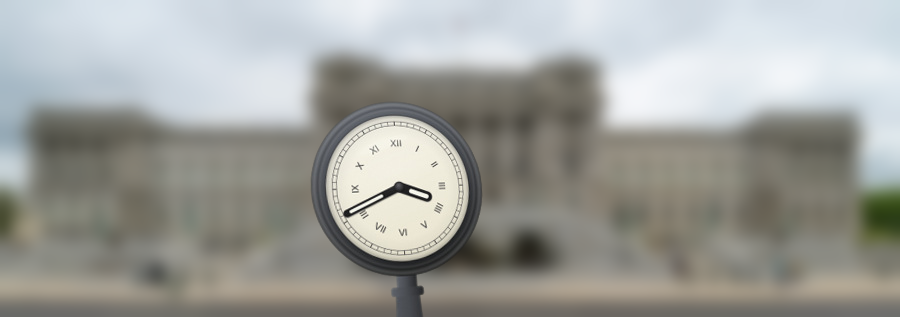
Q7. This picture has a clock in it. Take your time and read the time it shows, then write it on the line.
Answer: 3:41
